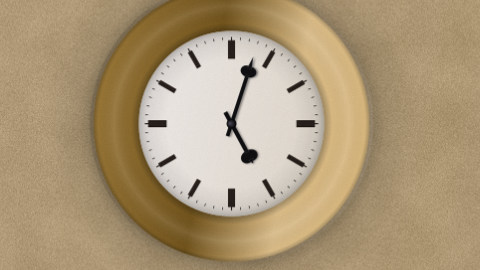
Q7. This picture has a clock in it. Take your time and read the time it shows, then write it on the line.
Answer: 5:03
